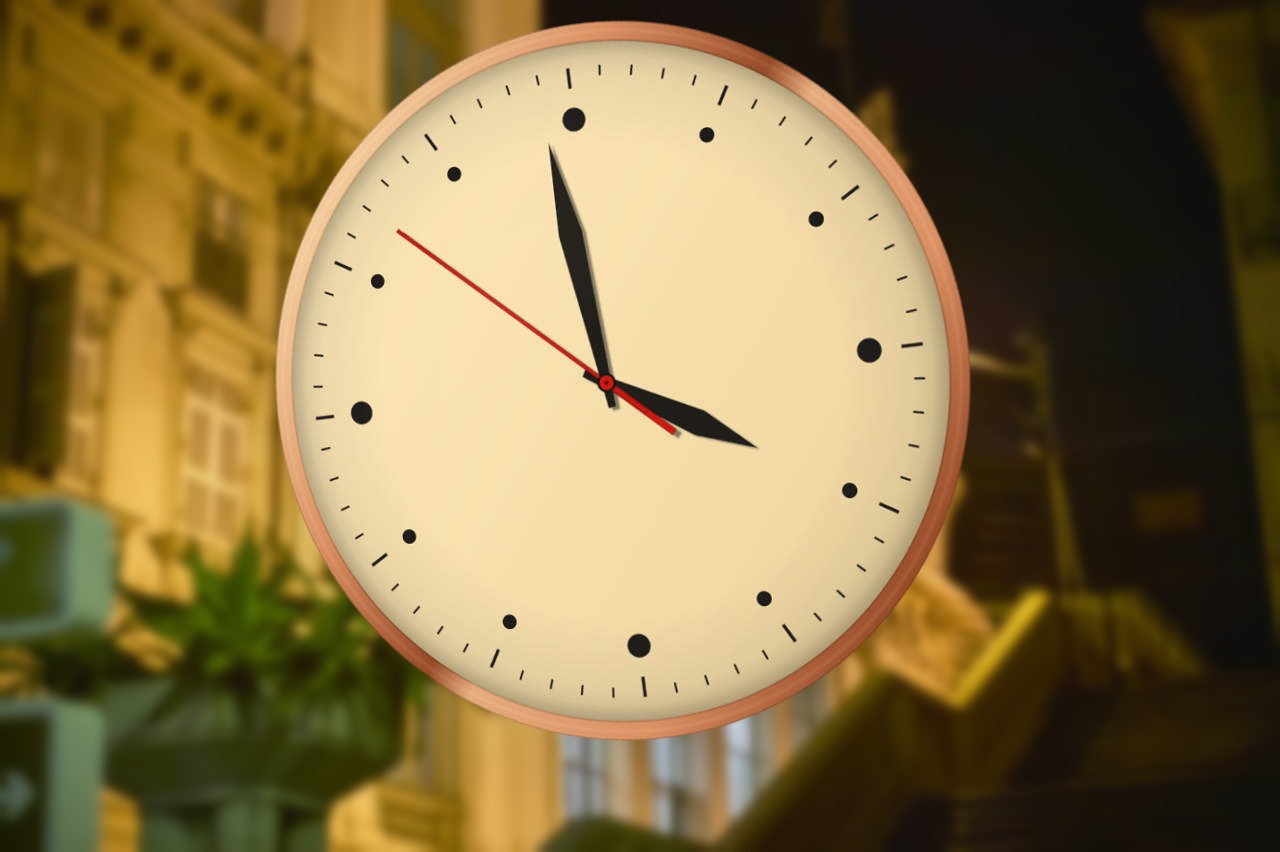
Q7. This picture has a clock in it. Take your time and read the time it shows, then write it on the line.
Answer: 3:58:52
